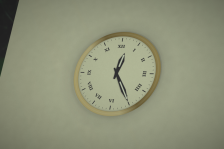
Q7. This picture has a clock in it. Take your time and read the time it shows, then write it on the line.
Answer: 12:25
